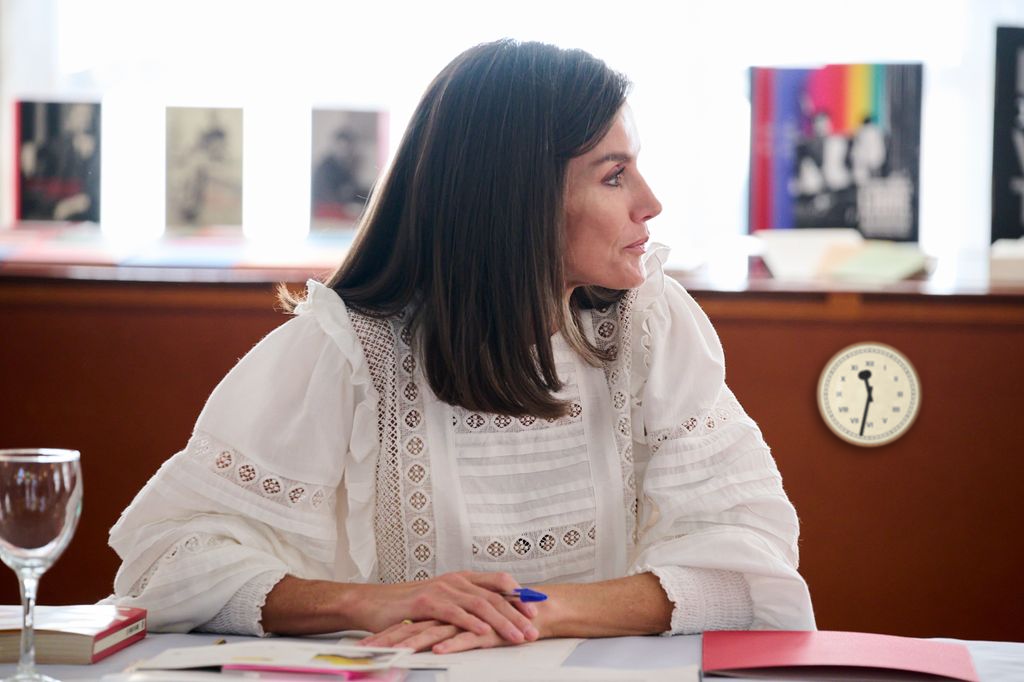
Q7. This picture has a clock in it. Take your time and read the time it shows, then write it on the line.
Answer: 11:32
